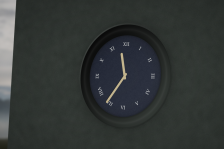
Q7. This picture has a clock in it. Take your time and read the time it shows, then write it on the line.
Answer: 11:36
